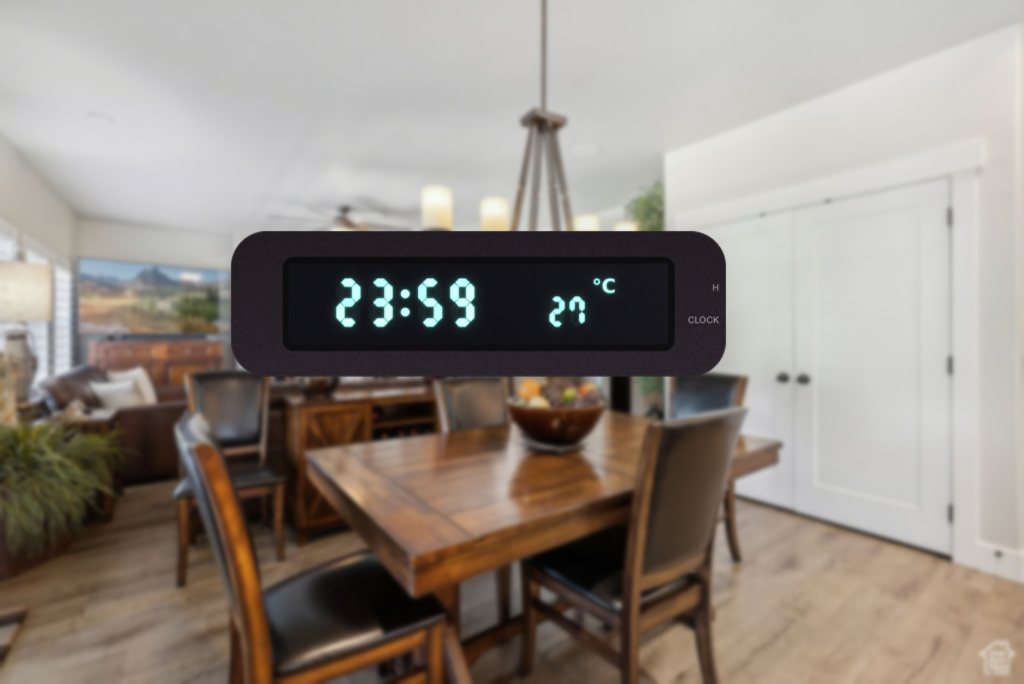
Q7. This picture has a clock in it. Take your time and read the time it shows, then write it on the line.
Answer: 23:59
